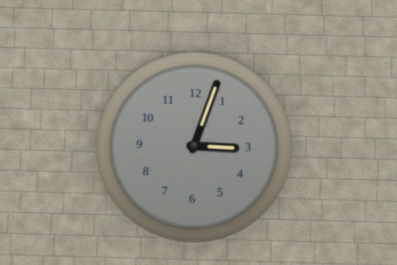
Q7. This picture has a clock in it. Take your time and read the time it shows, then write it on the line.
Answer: 3:03
